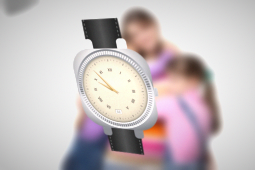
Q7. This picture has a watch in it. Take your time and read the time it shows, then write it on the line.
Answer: 9:53
